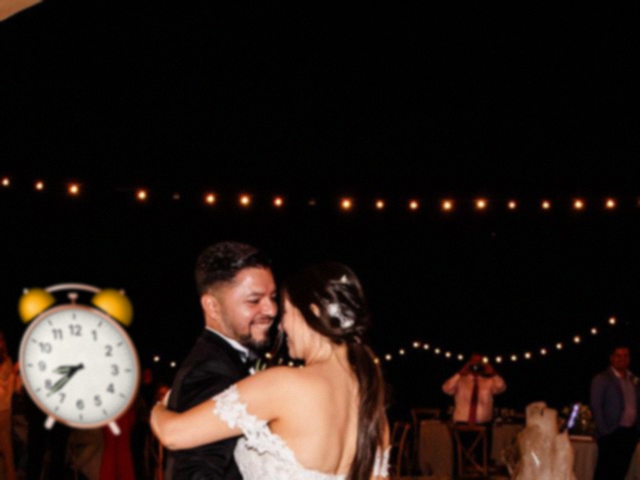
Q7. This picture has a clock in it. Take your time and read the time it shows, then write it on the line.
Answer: 8:38
